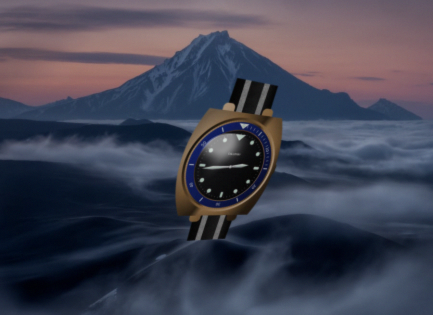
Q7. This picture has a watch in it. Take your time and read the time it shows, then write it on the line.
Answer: 2:44
